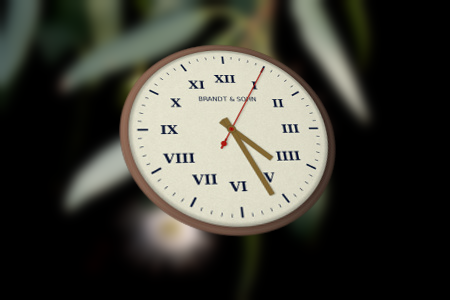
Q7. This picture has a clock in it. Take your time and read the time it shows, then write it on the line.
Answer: 4:26:05
